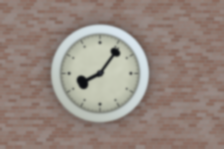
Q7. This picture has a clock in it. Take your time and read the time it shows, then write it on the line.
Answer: 8:06
